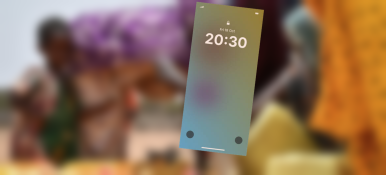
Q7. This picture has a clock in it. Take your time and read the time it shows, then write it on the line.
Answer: 20:30
